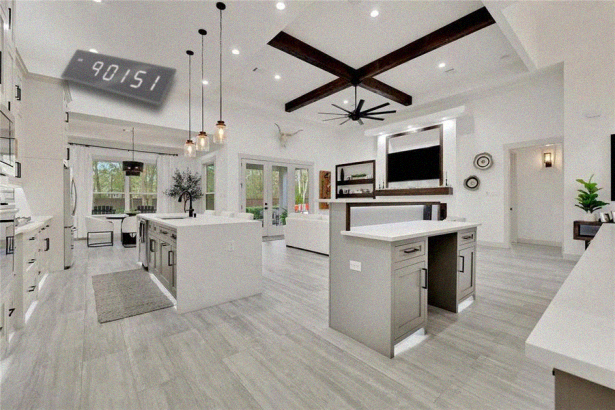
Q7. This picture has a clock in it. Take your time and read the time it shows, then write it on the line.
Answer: 9:01:51
